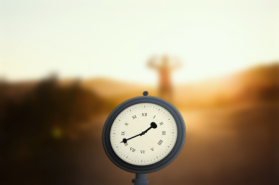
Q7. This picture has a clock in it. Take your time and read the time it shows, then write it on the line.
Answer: 1:41
